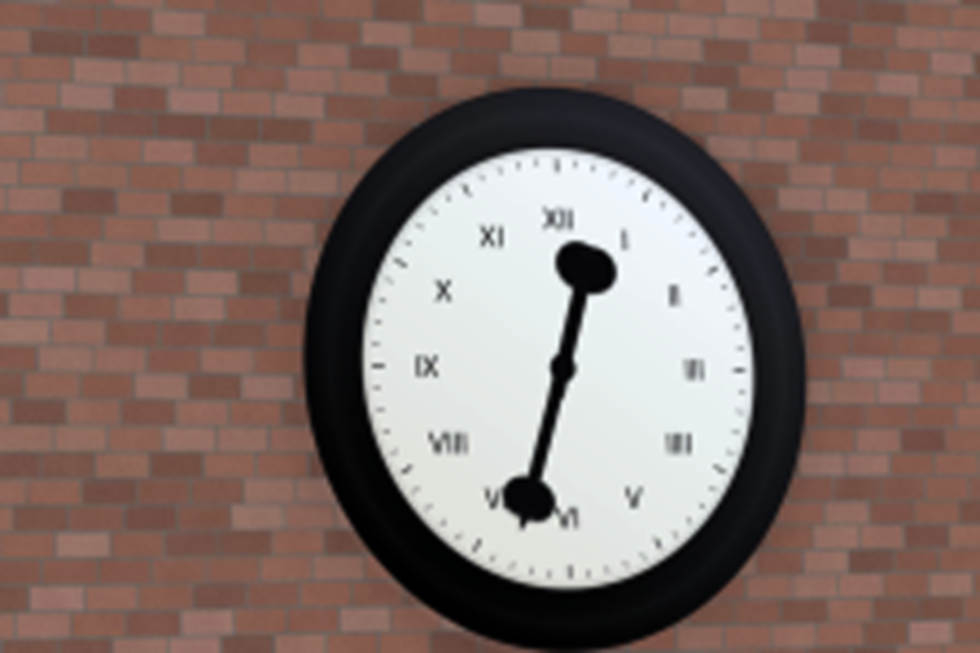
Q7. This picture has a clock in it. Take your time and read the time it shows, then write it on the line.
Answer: 12:33
